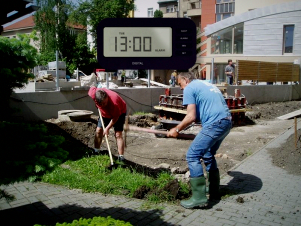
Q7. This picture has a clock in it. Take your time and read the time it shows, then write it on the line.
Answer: 13:00
